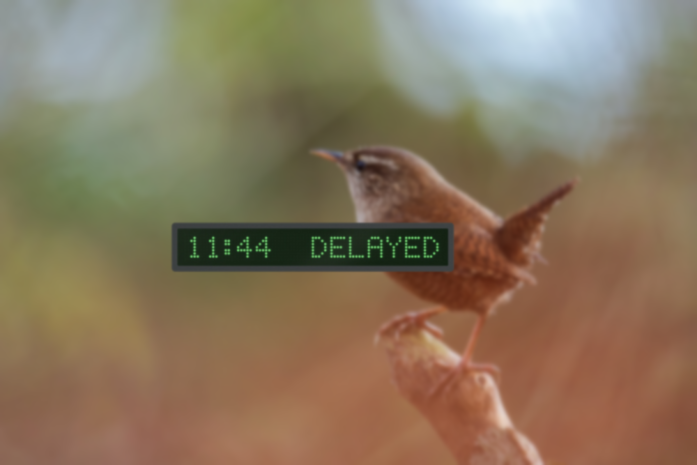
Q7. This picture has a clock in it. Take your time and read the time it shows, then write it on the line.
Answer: 11:44
